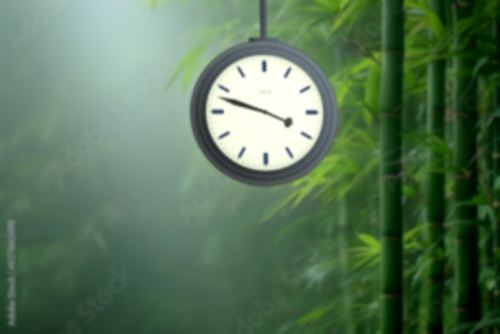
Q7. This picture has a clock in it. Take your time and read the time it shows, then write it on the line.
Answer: 3:48
